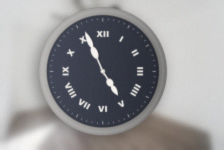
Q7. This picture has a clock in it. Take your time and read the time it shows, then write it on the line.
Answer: 4:56
